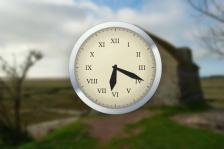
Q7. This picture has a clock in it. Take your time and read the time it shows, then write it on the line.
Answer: 6:19
